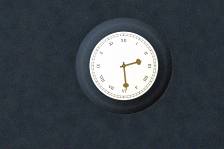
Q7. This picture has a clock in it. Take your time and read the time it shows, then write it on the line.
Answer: 2:29
